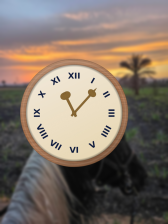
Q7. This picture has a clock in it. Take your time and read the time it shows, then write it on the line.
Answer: 11:07
